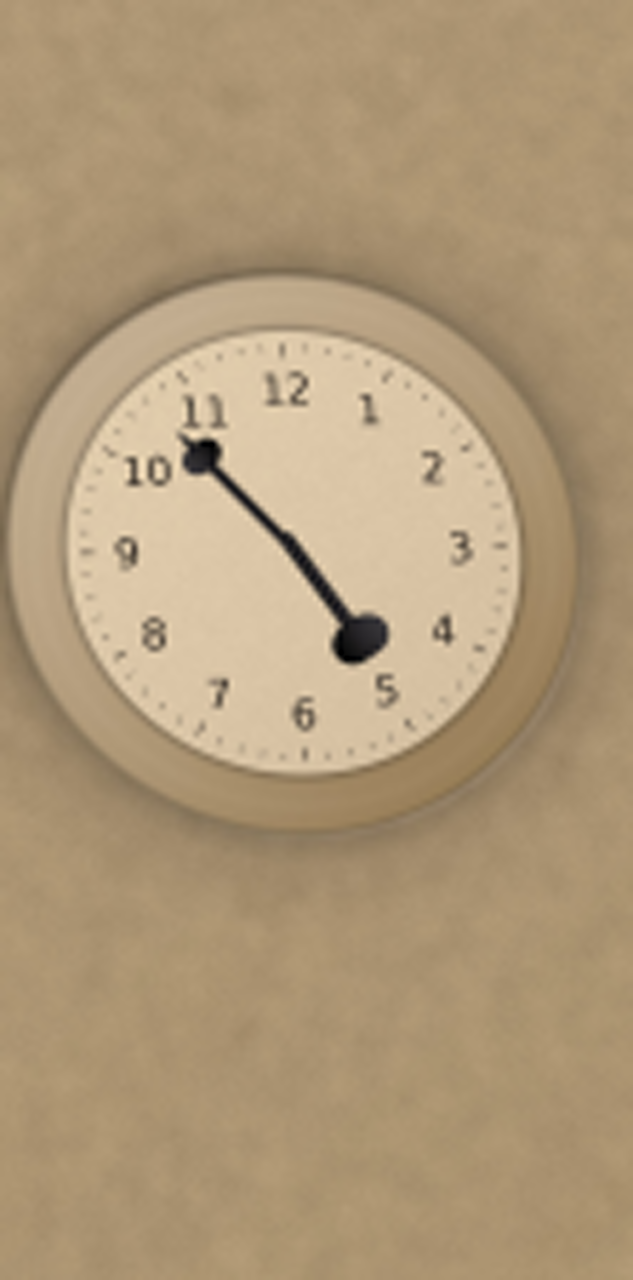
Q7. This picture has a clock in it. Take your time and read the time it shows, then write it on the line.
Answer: 4:53
